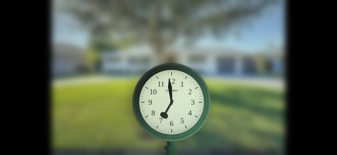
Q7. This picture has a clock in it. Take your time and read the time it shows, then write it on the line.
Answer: 6:59
